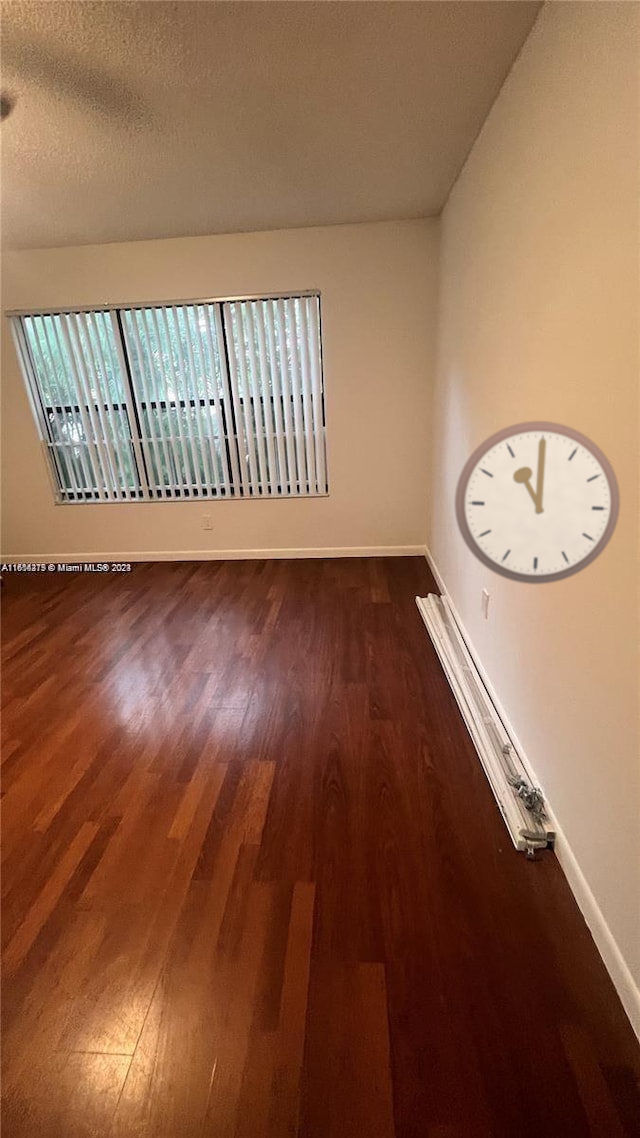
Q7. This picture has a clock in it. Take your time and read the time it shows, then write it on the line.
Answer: 11:00
